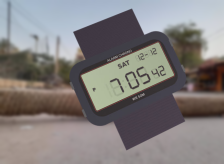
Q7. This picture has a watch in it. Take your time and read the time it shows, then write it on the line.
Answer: 7:05:42
